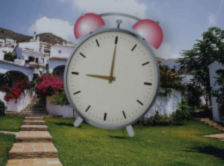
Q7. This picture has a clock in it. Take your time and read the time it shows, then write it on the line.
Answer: 9:00
